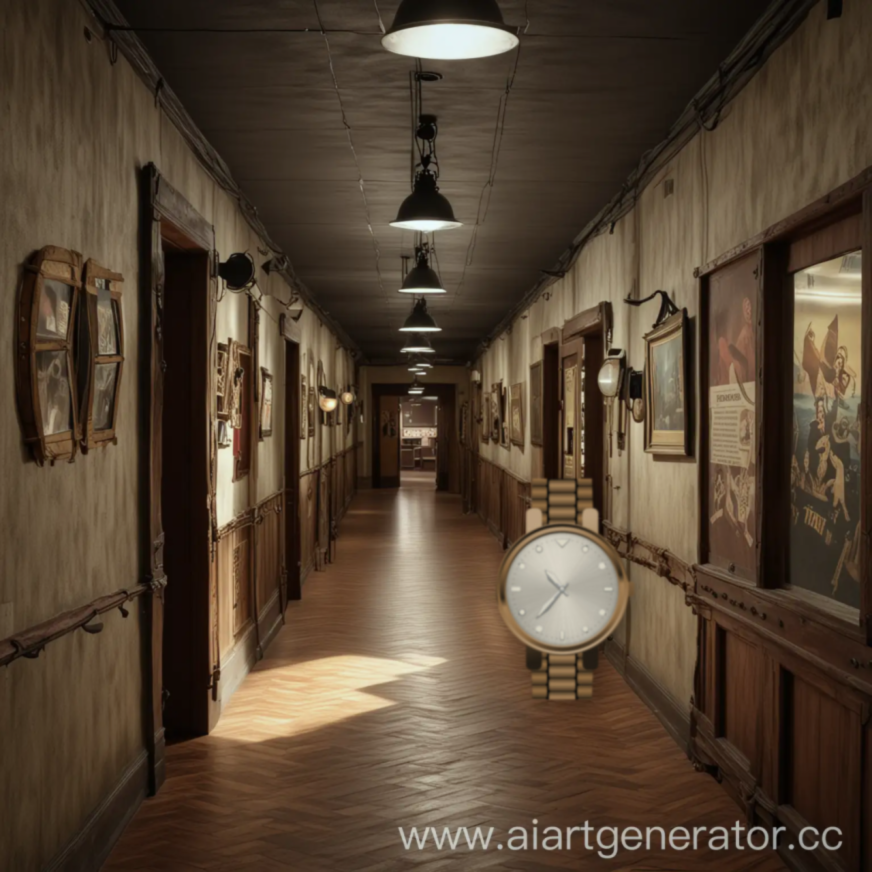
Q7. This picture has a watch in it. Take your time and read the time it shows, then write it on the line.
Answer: 10:37
